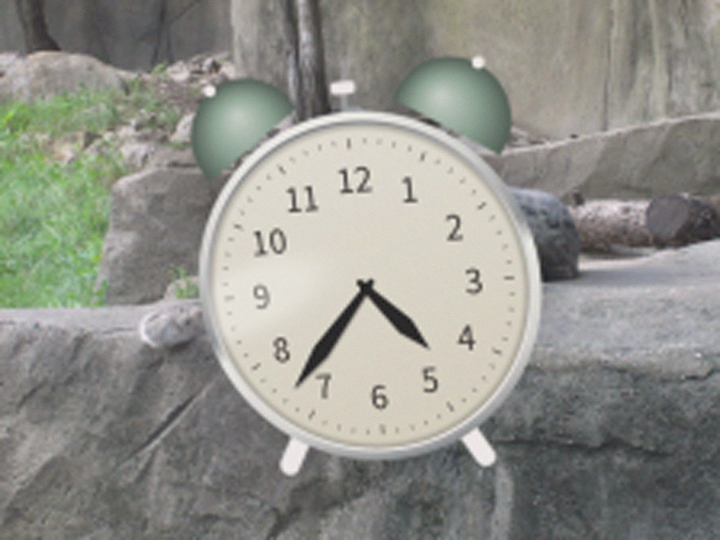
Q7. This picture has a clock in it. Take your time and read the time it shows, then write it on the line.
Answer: 4:37
